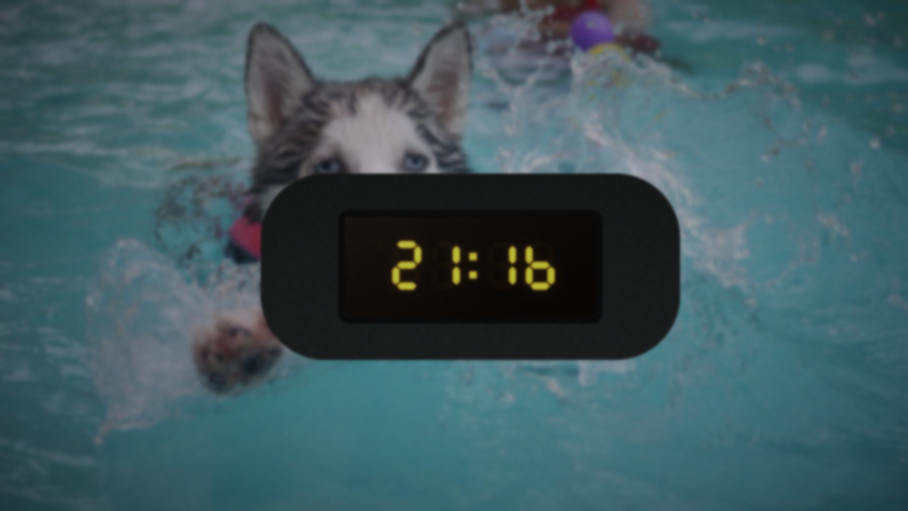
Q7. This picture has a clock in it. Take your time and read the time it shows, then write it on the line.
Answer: 21:16
